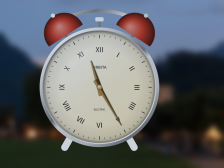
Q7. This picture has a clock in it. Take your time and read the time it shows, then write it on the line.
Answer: 11:25
